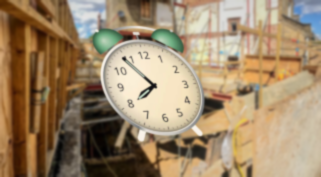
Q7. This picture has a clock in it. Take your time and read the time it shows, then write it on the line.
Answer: 7:54
